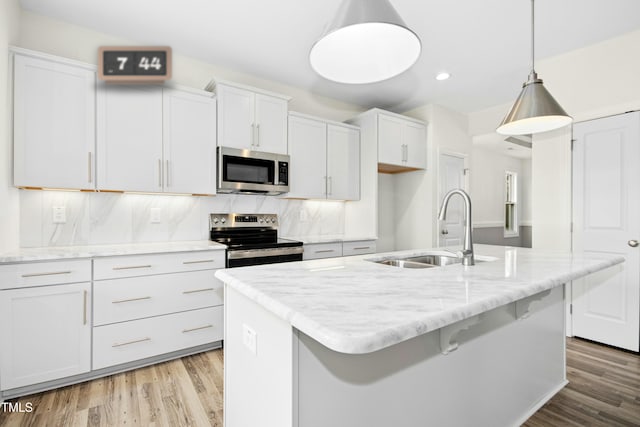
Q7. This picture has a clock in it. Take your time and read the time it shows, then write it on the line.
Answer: 7:44
